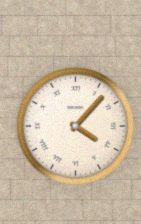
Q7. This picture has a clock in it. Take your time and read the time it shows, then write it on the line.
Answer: 4:07
